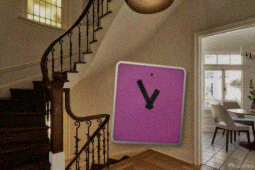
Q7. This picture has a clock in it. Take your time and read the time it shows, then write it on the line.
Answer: 12:55
